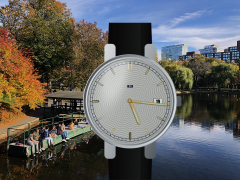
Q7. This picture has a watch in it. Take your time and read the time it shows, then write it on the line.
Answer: 5:16
